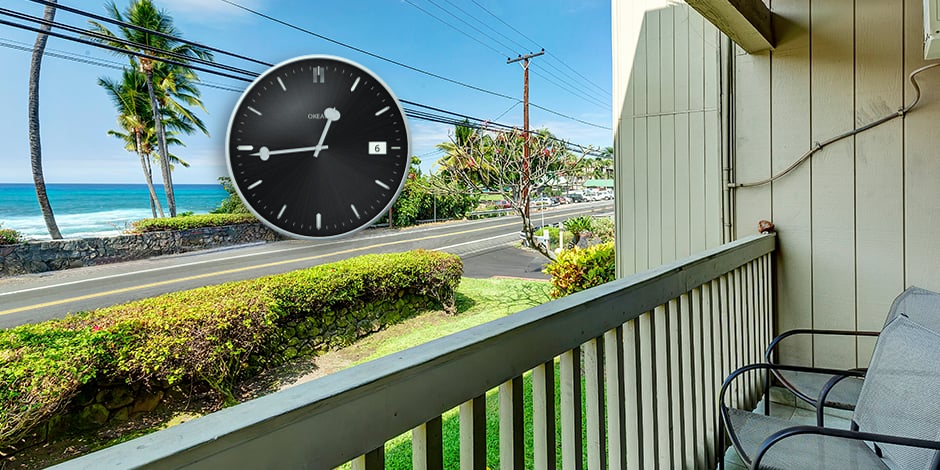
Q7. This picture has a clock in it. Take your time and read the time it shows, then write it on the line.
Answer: 12:44
